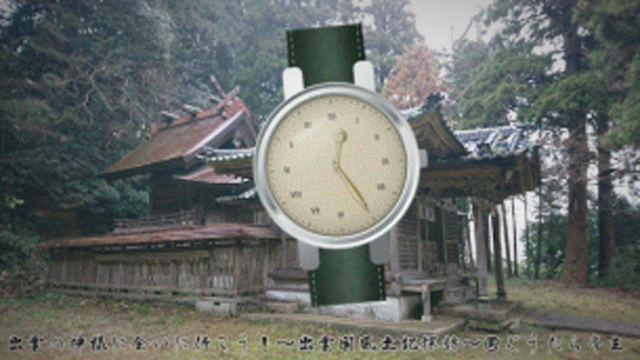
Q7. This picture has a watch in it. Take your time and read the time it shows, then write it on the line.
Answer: 12:25
